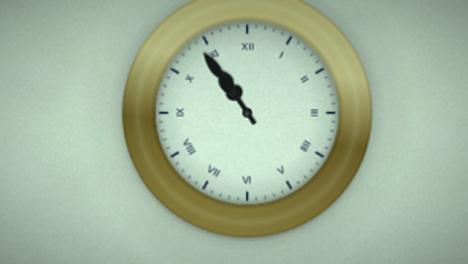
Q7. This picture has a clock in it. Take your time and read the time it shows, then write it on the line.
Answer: 10:54
